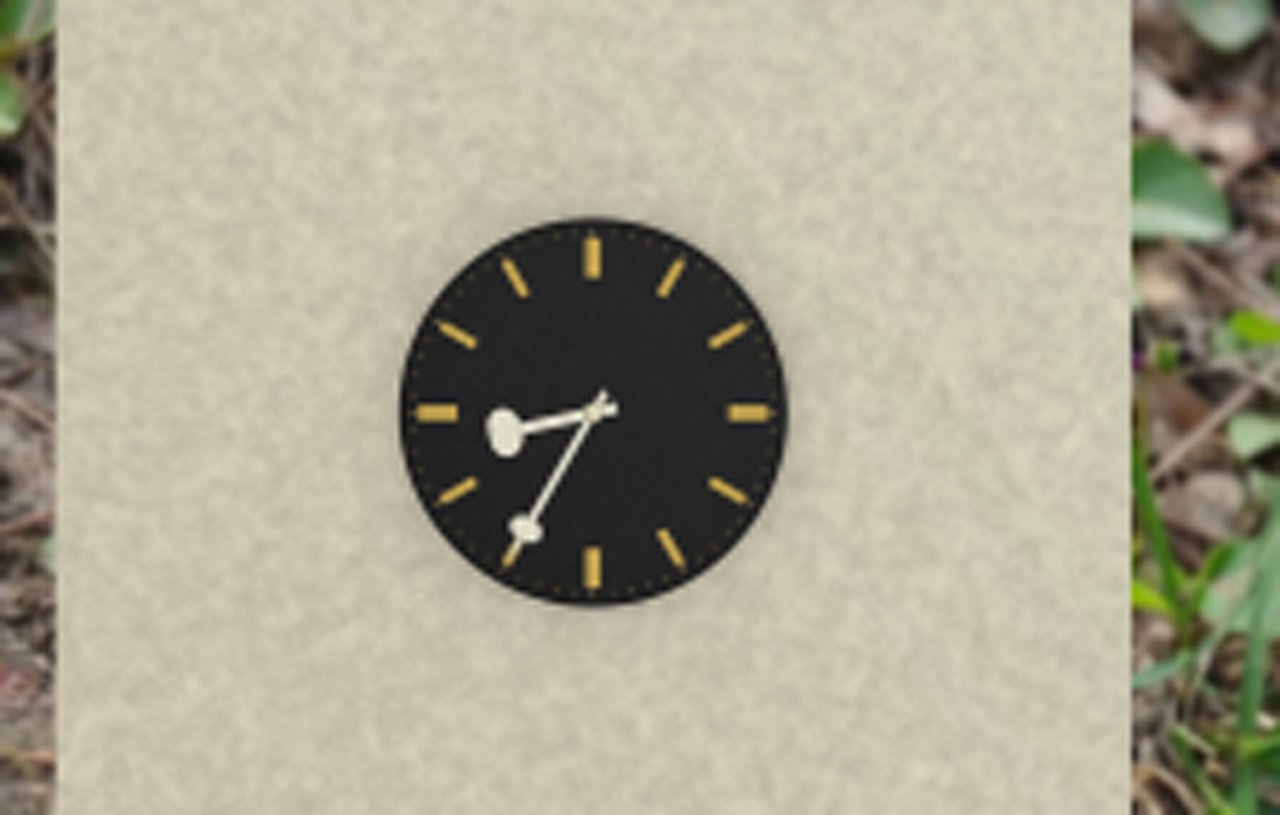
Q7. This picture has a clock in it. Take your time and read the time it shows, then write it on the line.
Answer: 8:35
